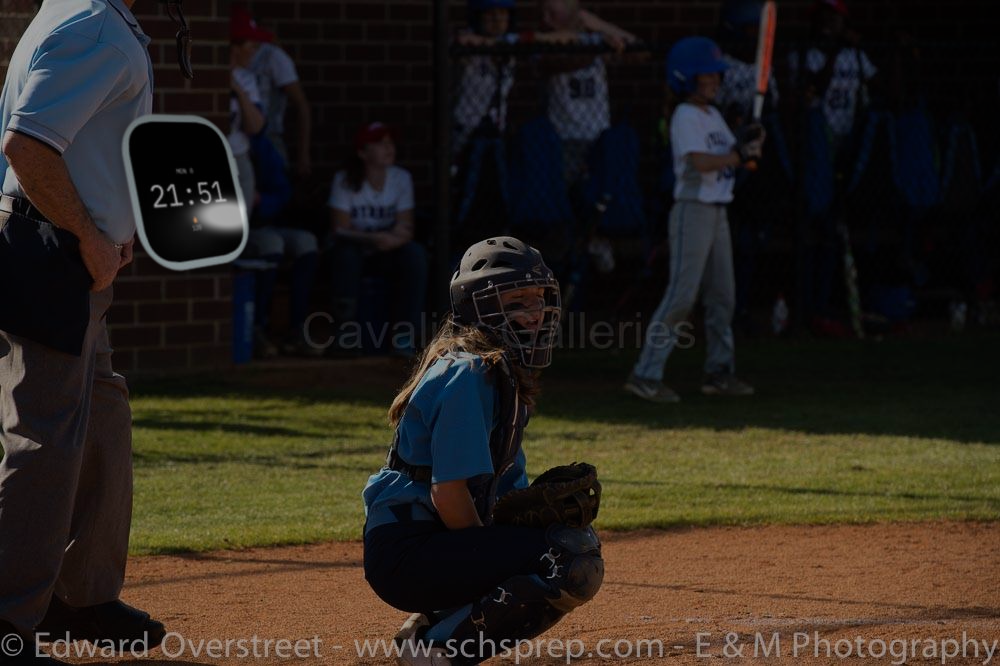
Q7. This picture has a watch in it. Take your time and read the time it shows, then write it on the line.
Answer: 21:51
